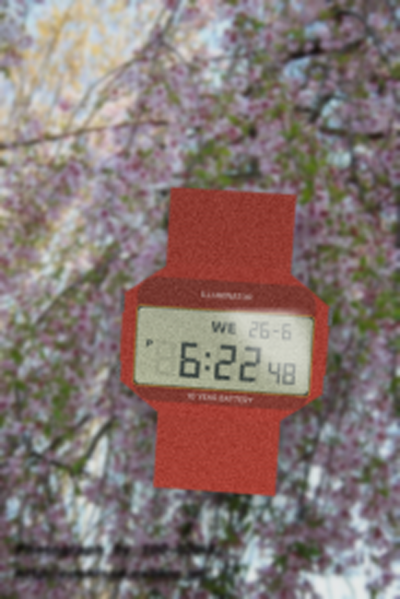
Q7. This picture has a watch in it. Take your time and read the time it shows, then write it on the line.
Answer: 6:22:48
